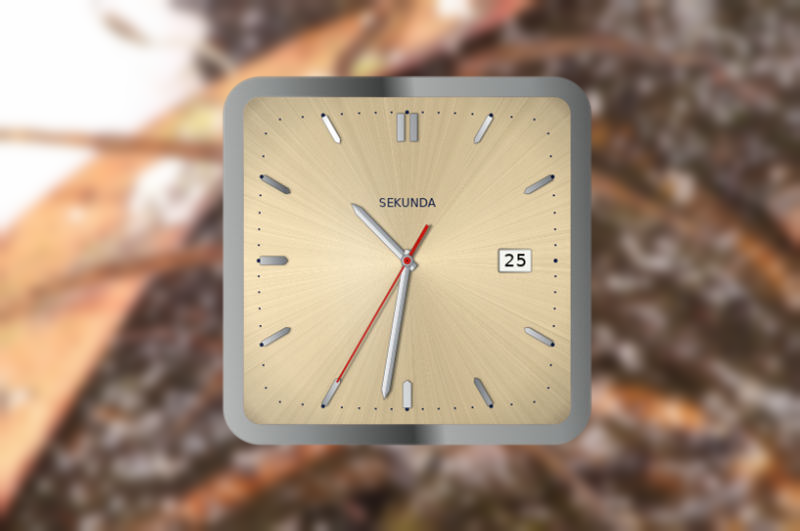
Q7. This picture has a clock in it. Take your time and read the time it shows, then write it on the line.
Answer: 10:31:35
